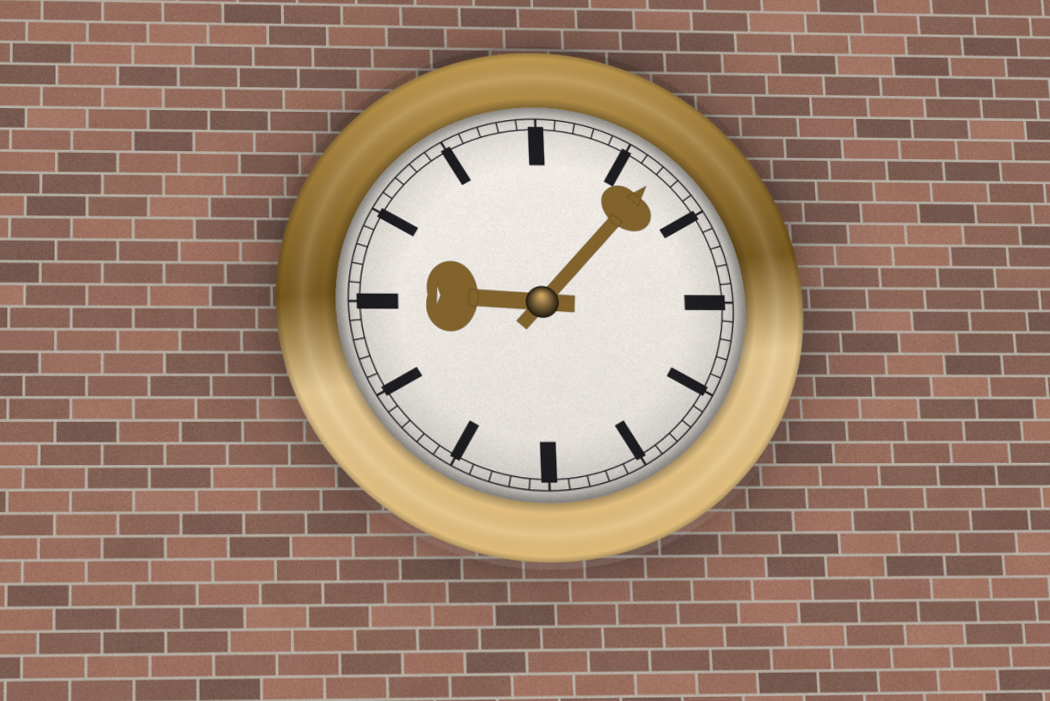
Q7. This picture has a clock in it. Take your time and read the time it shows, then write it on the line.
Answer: 9:07
